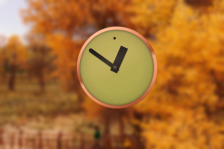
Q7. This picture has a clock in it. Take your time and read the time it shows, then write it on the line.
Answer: 12:51
